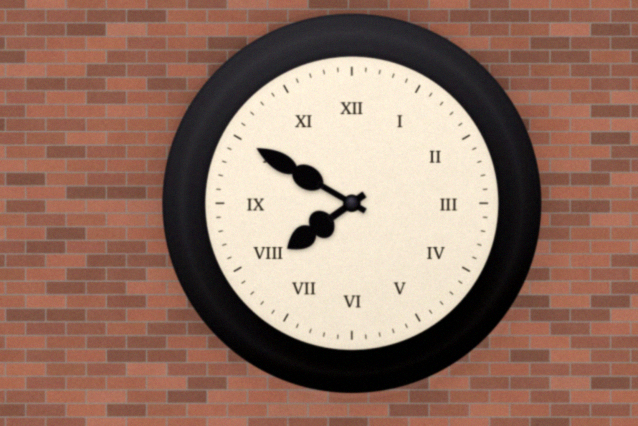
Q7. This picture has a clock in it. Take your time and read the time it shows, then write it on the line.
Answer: 7:50
